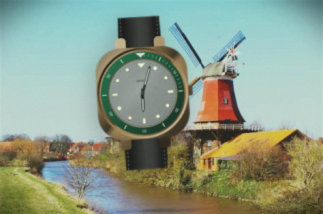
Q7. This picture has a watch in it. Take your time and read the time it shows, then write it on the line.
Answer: 6:03
